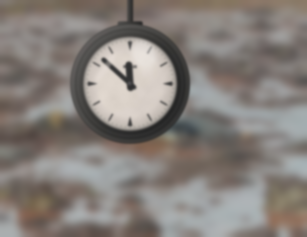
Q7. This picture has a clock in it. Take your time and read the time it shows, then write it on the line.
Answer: 11:52
